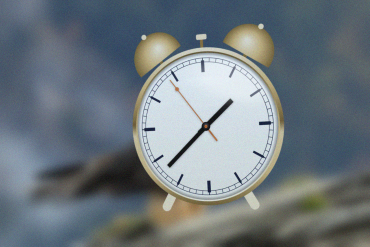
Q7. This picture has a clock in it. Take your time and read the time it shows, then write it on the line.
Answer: 1:37:54
